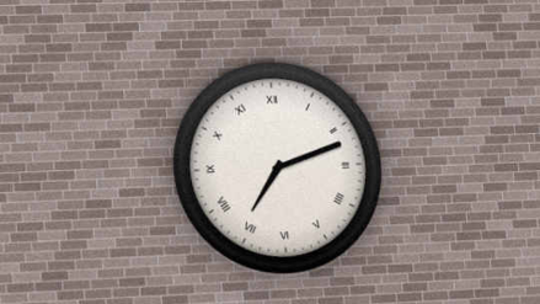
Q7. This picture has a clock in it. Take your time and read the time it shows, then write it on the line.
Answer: 7:12
